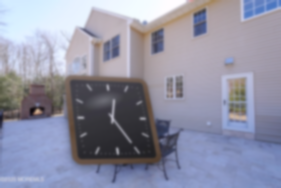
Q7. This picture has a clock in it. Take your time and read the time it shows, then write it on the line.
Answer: 12:25
